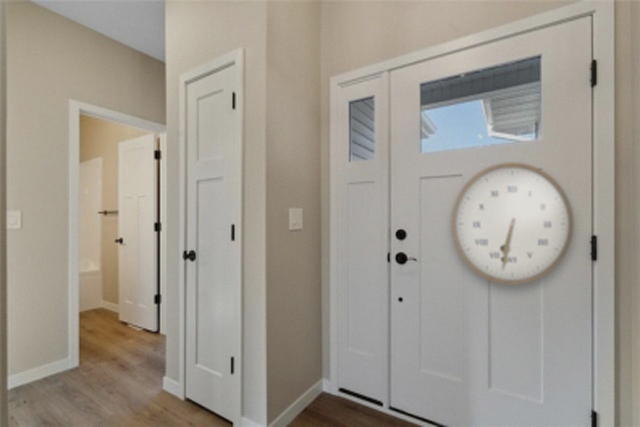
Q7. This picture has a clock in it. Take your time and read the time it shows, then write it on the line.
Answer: 6:32
